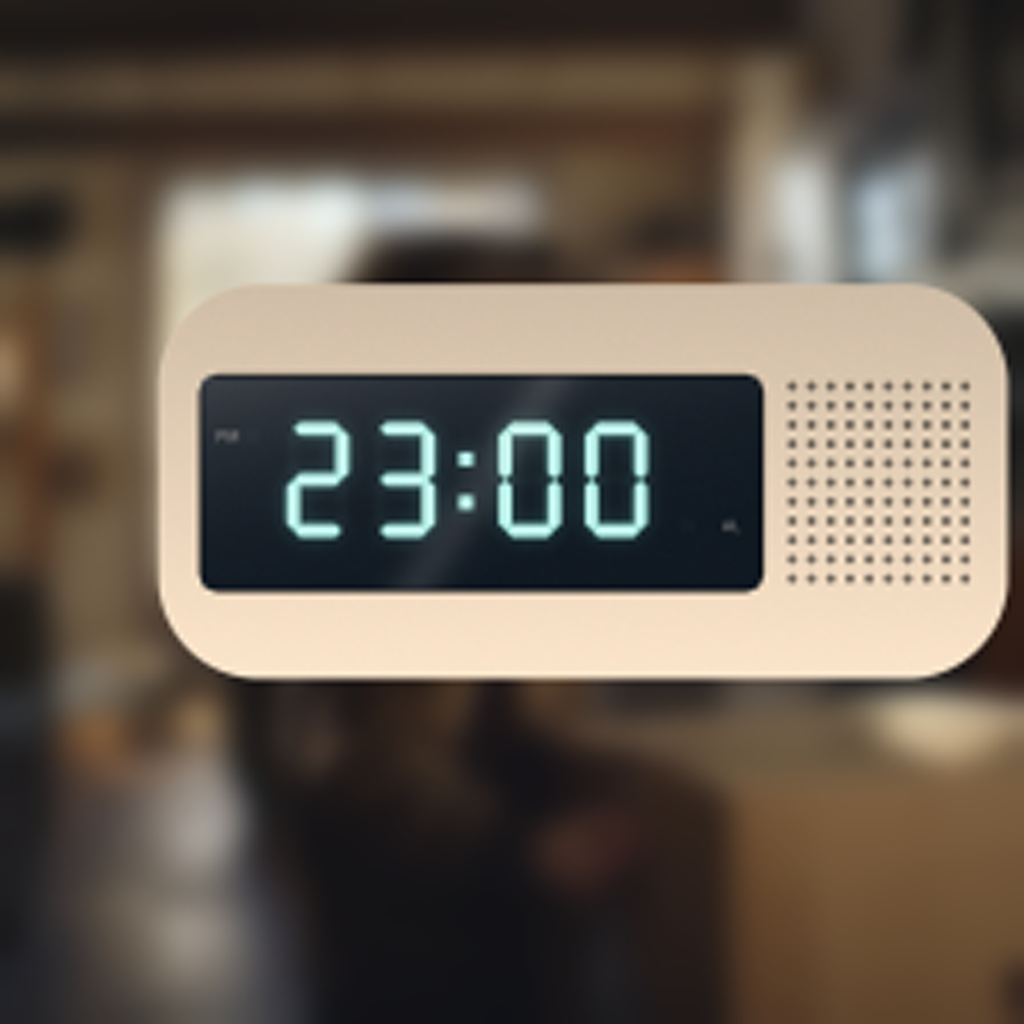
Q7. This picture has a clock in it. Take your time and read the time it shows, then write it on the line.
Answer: 23:00
